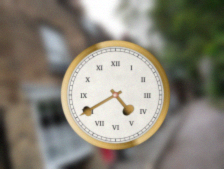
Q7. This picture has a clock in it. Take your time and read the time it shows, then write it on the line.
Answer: 4:40
